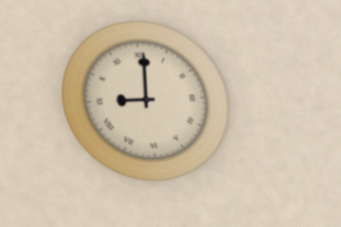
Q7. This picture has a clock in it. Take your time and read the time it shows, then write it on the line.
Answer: 9:01
